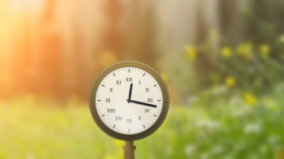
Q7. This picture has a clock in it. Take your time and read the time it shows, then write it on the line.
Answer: 12:17
